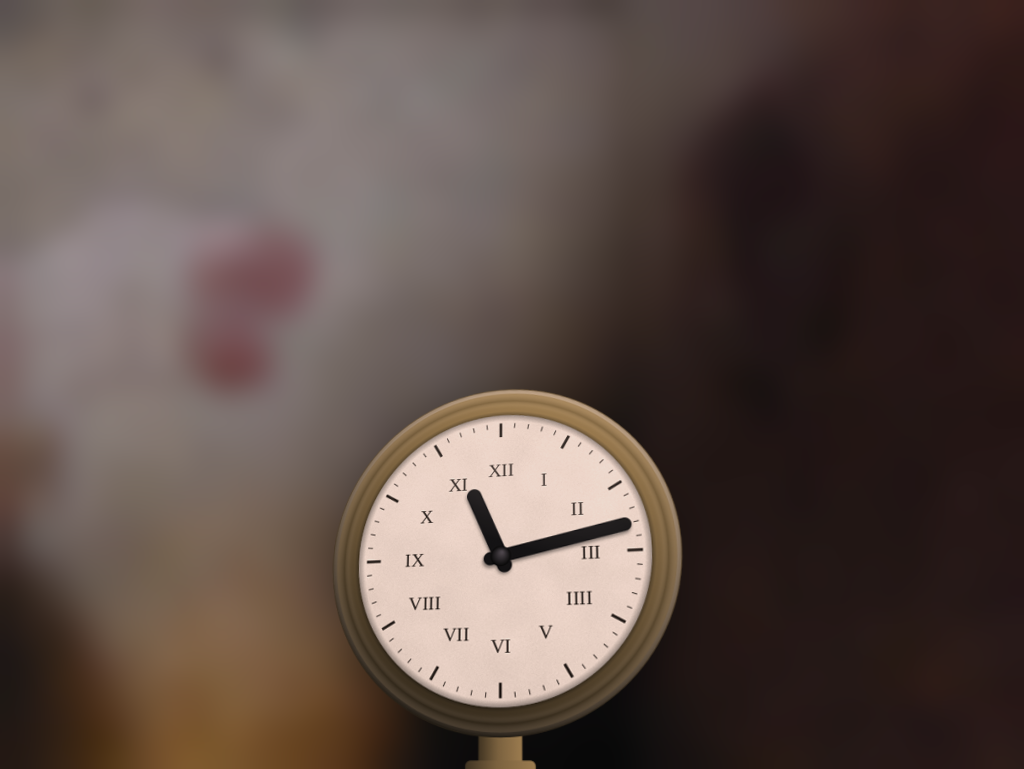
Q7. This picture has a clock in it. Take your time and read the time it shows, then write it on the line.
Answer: 11:13
